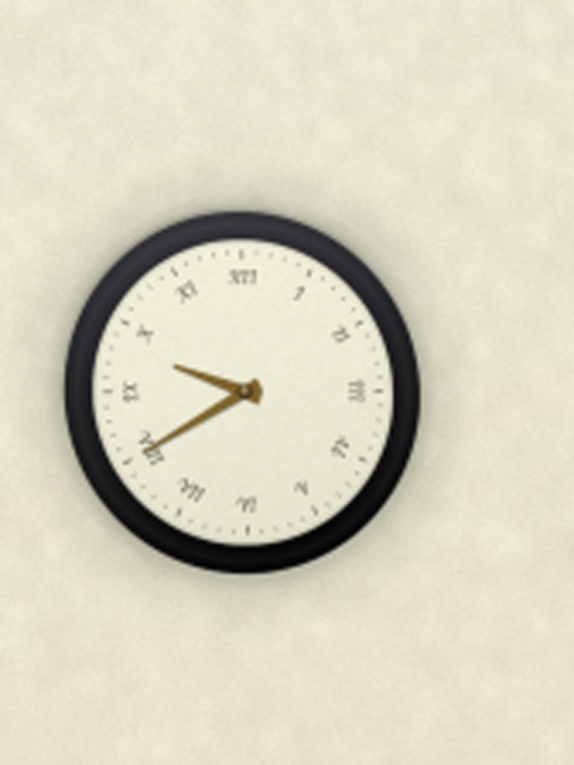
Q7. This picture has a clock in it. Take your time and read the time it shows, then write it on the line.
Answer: 9:40
